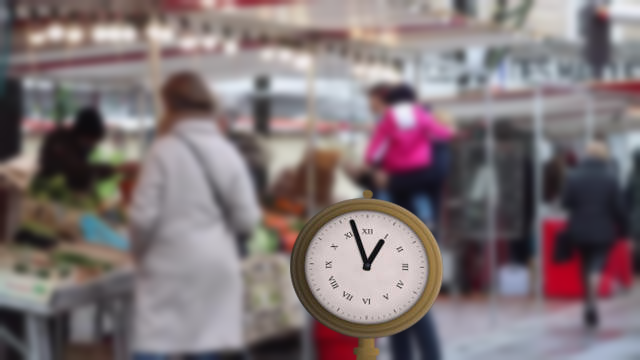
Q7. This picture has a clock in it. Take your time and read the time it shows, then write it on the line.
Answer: 12:57
